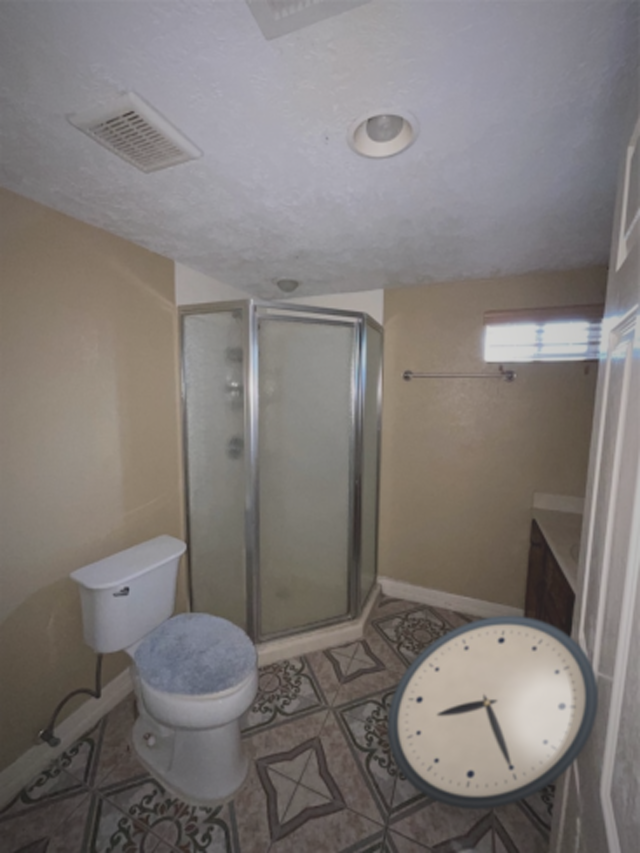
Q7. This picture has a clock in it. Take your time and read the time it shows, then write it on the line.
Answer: 8:25
